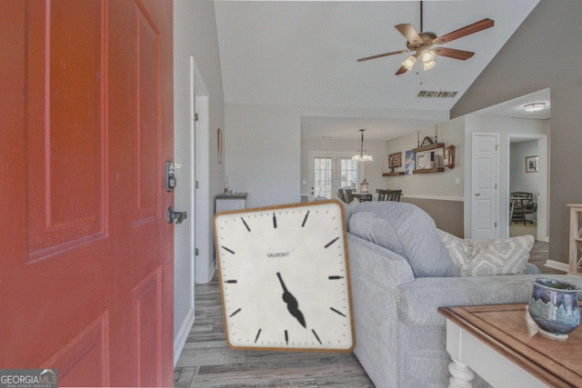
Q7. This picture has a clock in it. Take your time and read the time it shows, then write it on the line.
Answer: 5:26
